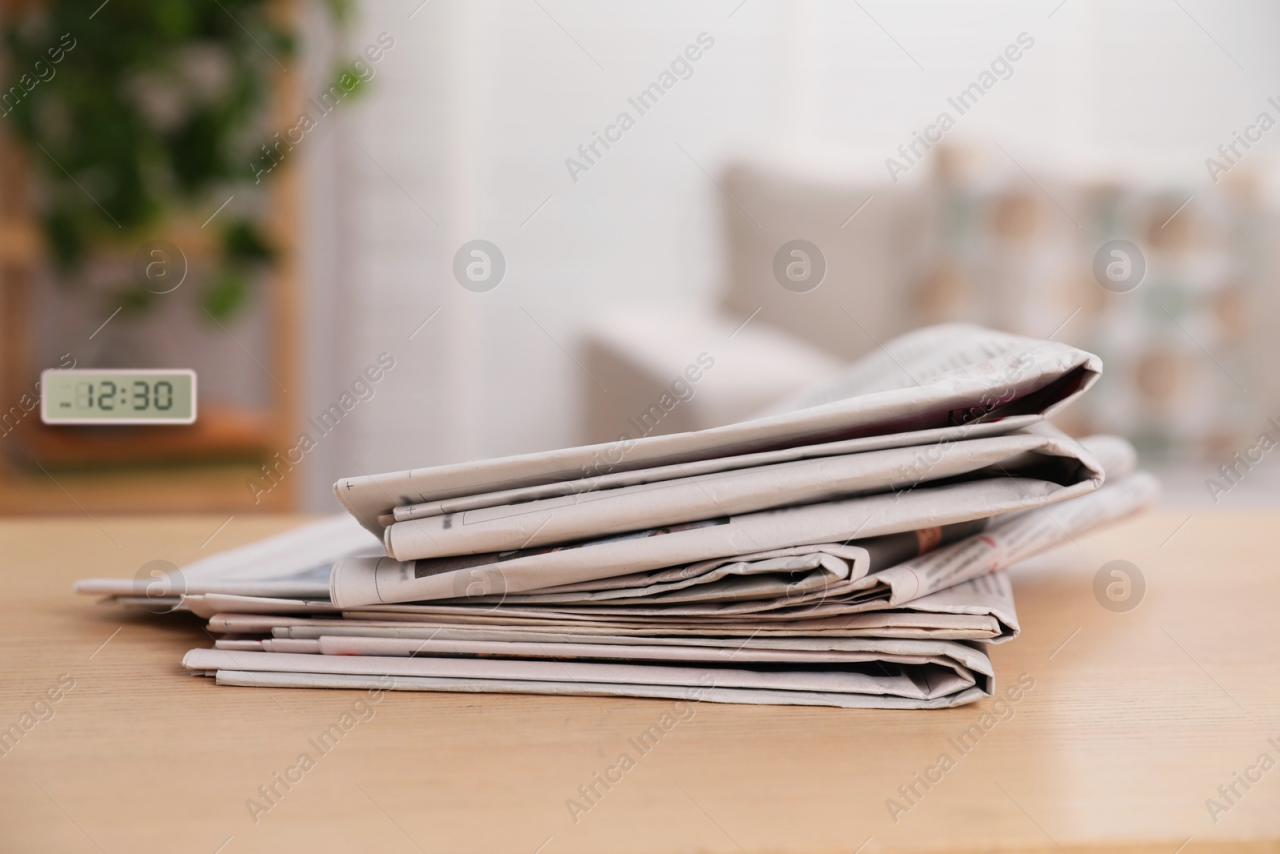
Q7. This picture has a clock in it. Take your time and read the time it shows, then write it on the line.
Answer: 12:30
